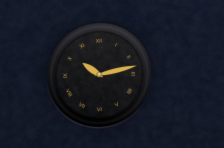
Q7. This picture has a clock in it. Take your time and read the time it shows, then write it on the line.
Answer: 10:13
